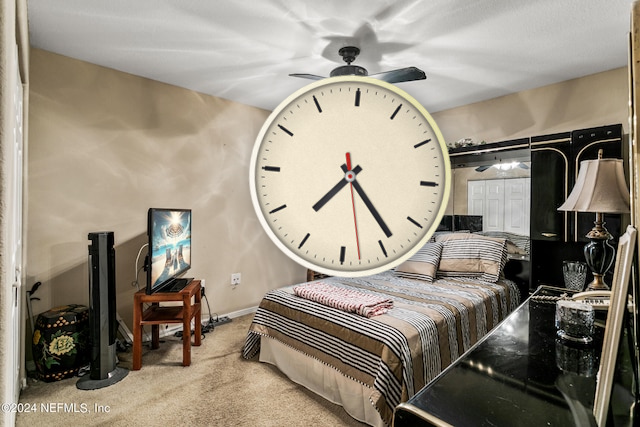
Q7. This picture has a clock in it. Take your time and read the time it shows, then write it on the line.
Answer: 7:23:28
